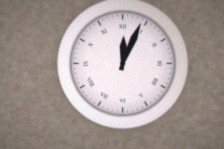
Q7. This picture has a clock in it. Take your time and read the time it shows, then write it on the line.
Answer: 12:04
